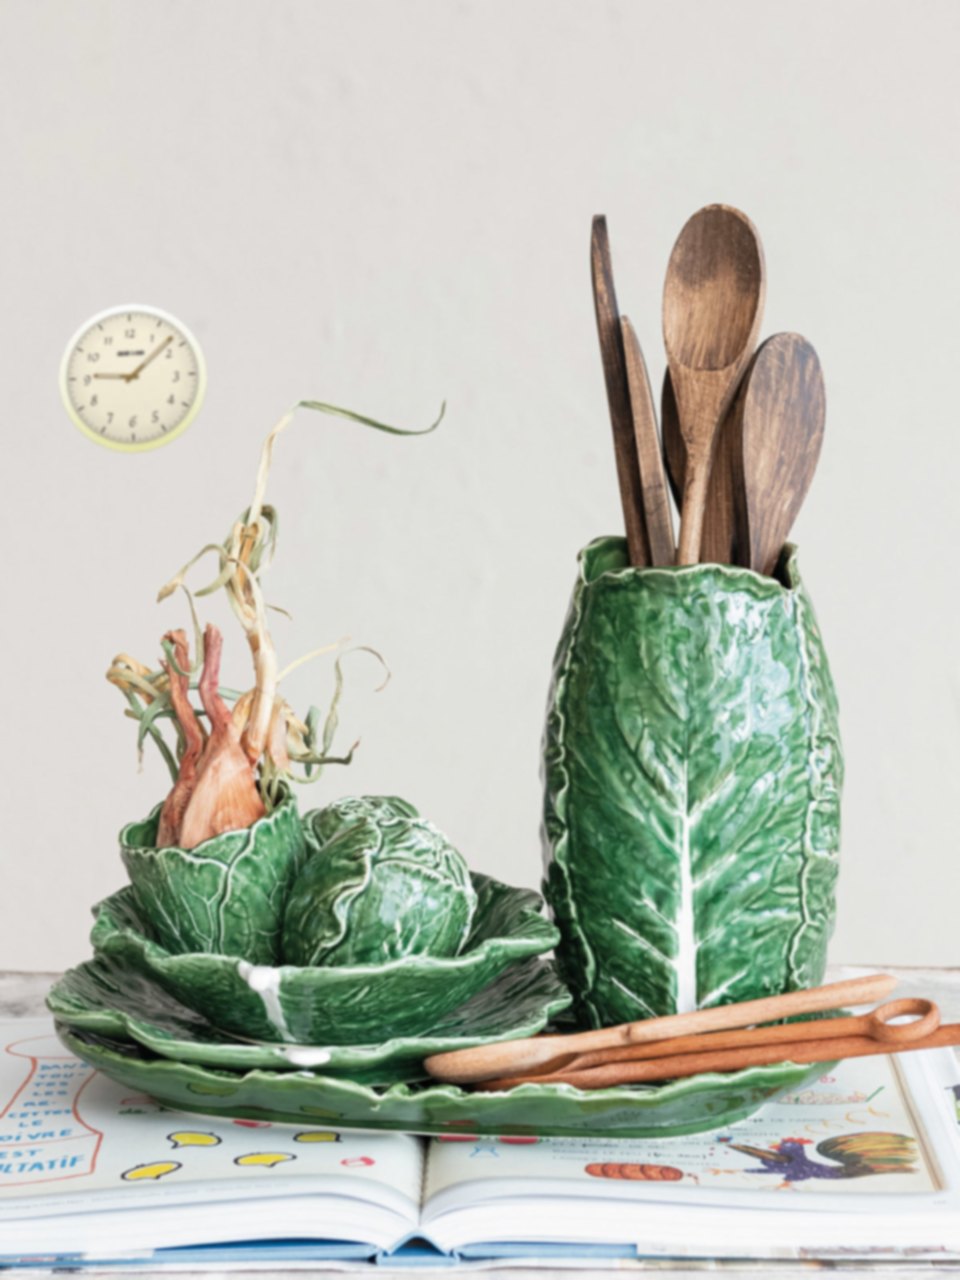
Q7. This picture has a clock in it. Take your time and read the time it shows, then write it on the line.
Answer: 9:08
